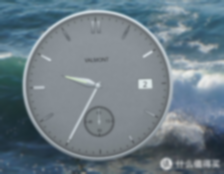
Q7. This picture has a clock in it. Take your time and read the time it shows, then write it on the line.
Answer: 9:35
